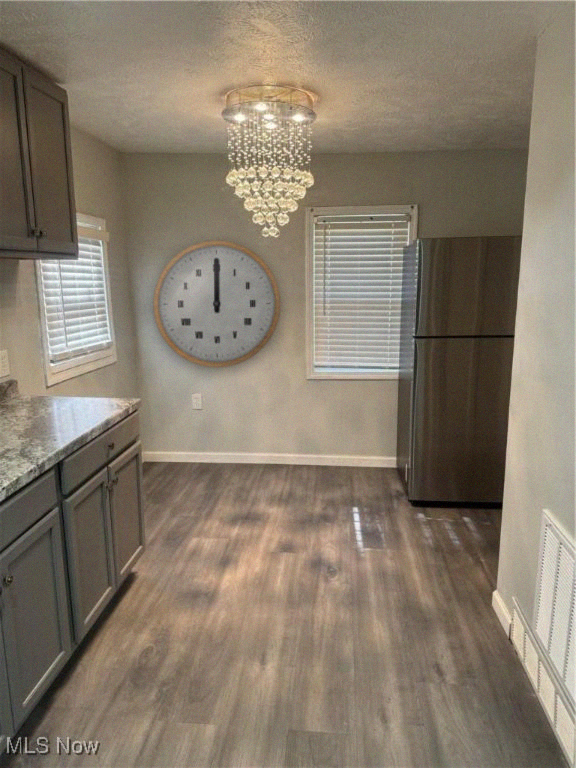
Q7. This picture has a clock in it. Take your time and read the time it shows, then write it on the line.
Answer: 12:00
